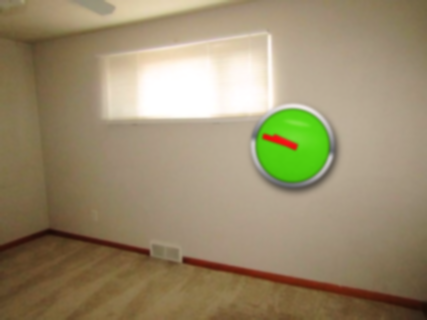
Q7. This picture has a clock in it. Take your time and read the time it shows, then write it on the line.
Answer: 9:48
